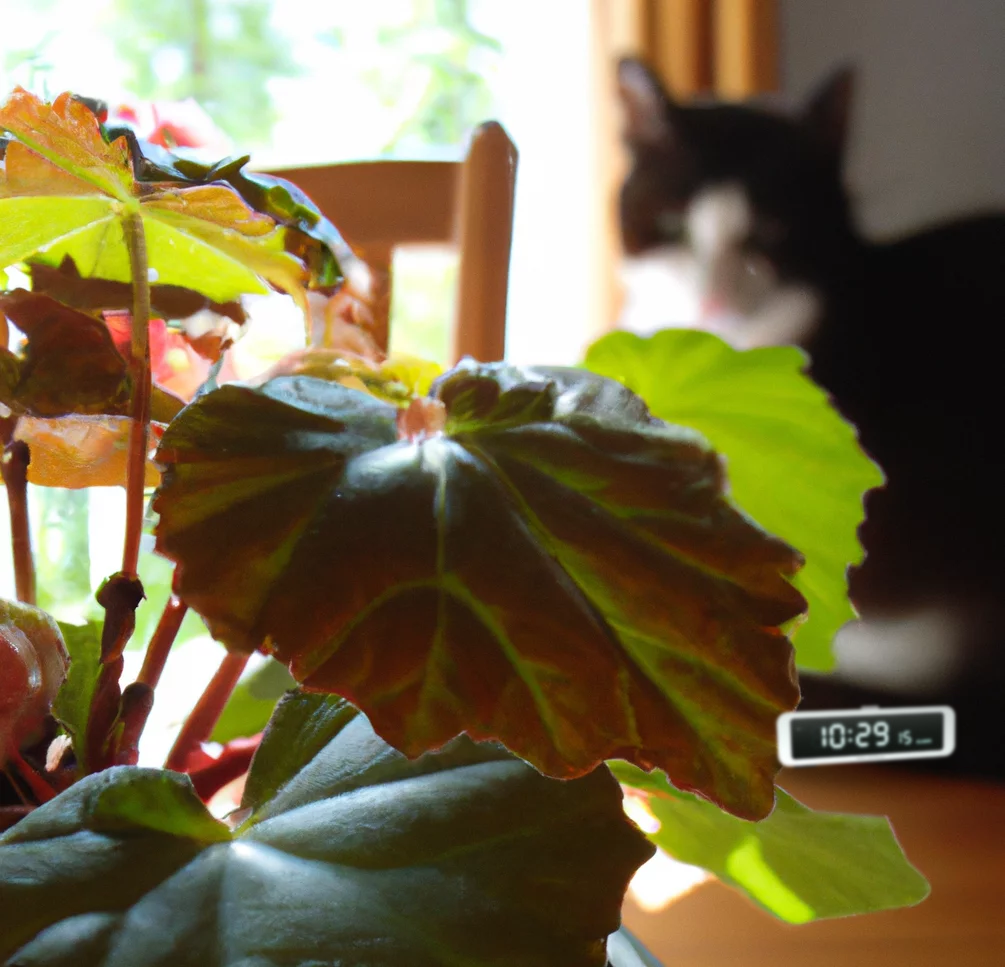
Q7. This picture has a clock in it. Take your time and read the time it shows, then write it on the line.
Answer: 10:29
